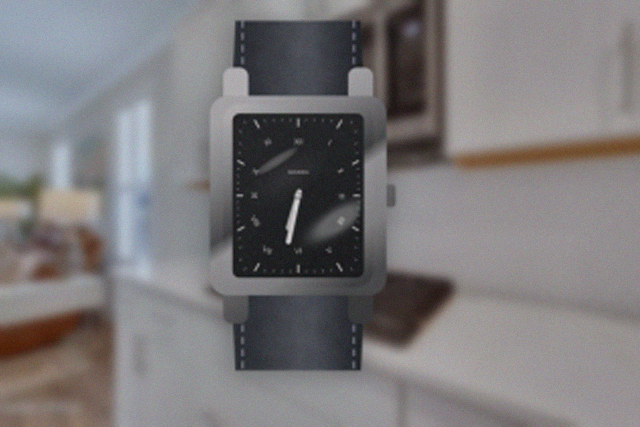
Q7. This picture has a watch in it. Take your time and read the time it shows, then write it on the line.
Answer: 6:32
